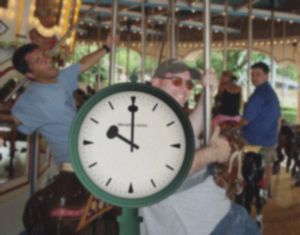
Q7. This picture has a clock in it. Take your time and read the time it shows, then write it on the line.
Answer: 10:00
